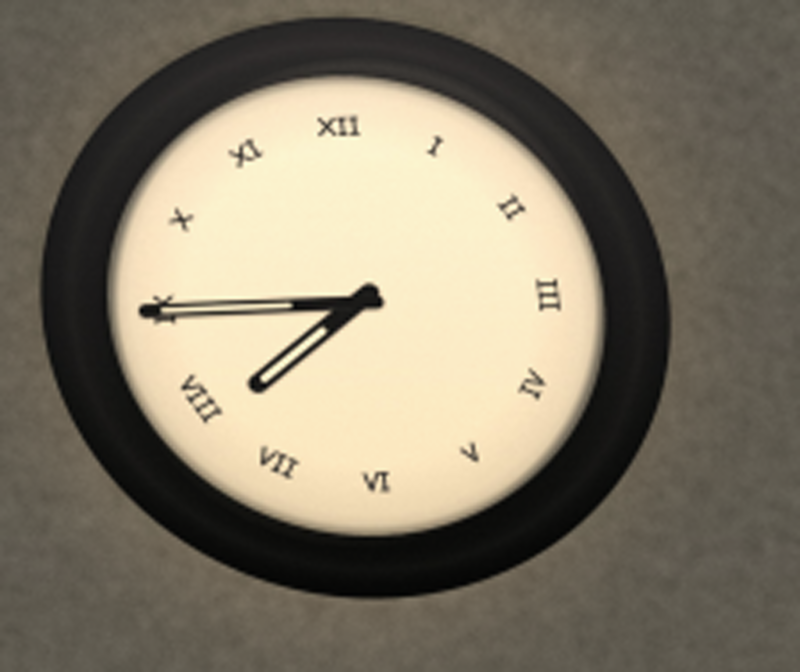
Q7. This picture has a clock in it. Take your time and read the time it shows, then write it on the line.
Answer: 7:45
